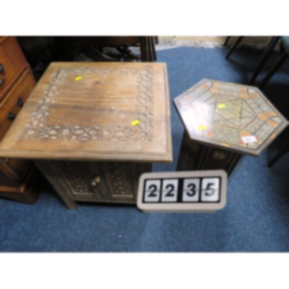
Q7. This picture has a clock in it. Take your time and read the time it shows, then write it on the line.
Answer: 22:35
